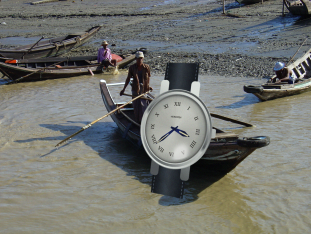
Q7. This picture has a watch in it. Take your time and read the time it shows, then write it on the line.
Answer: 3:38
